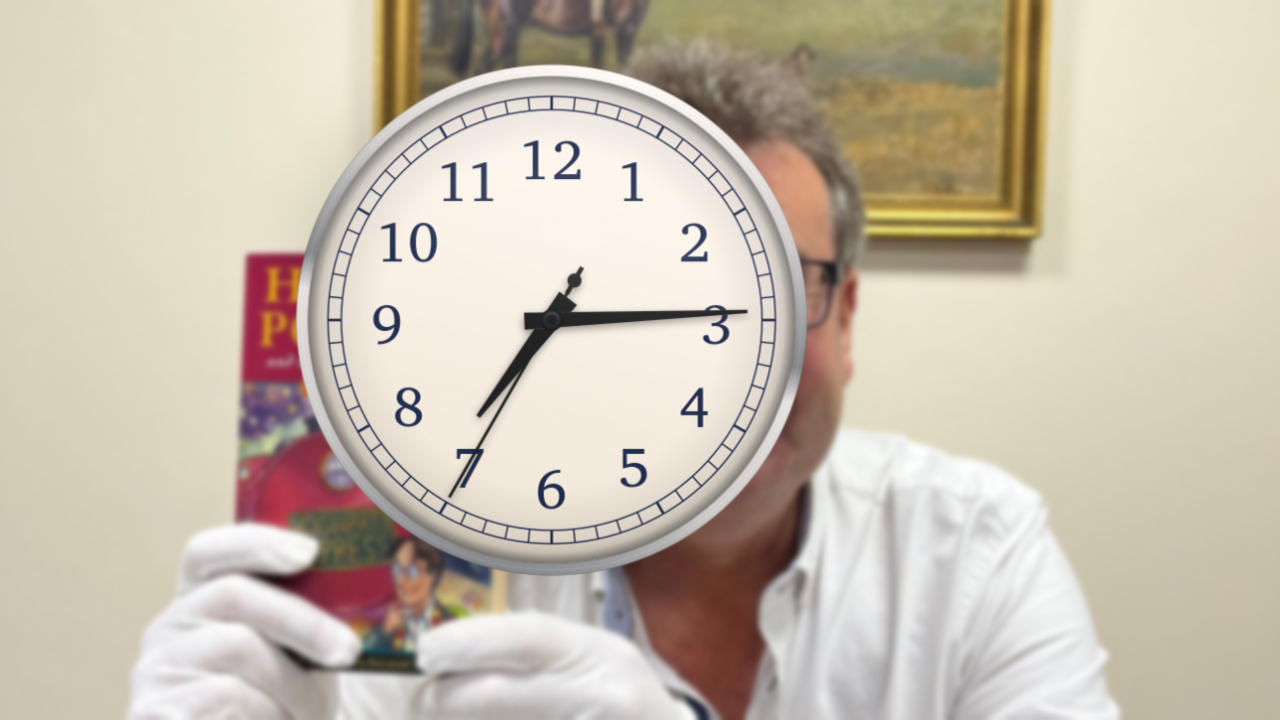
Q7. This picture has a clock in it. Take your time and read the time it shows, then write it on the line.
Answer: 7:14:35
